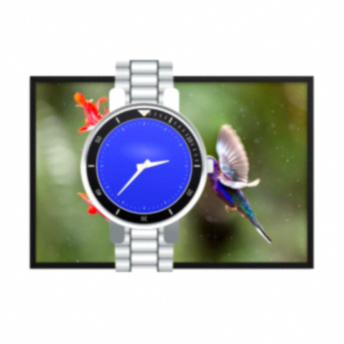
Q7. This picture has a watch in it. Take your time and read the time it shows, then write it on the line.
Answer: 2:37
